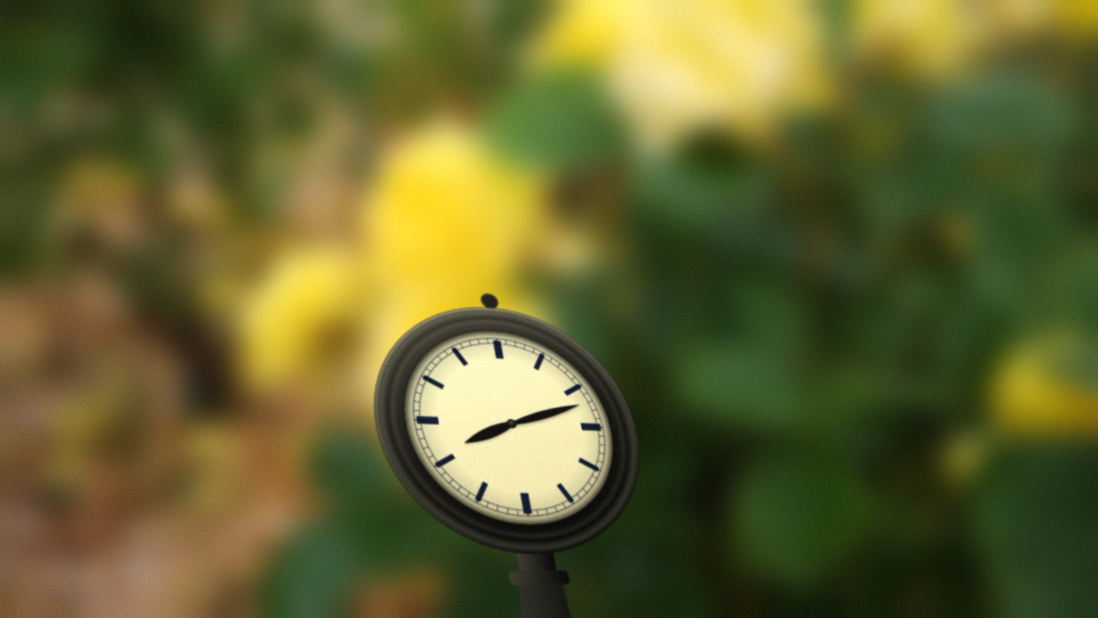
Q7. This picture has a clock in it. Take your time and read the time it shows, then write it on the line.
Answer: 8:12
